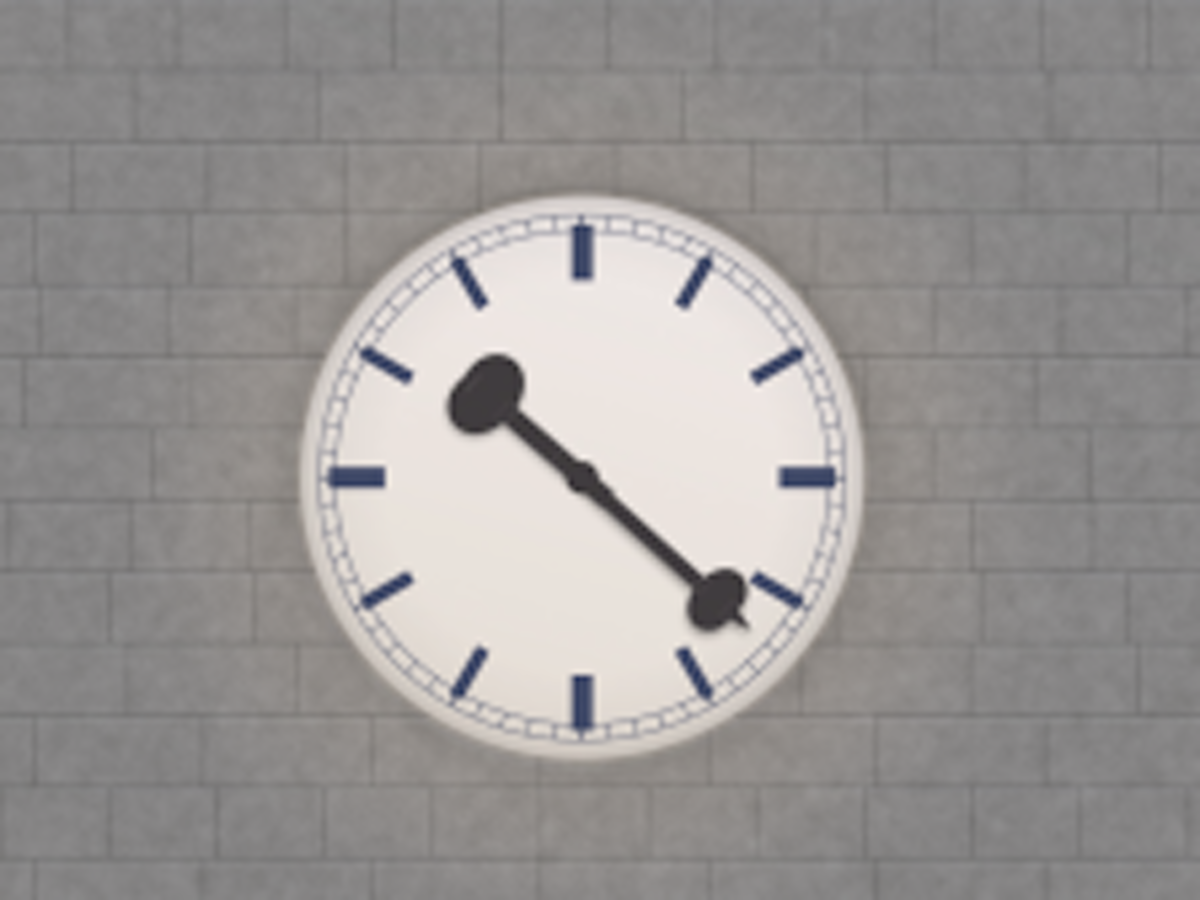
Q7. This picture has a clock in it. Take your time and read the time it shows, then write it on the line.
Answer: 10:22
